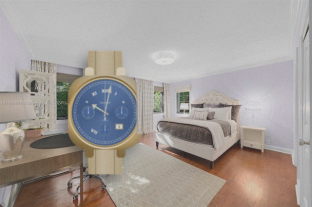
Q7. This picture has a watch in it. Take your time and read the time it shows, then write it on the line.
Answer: 10:02
